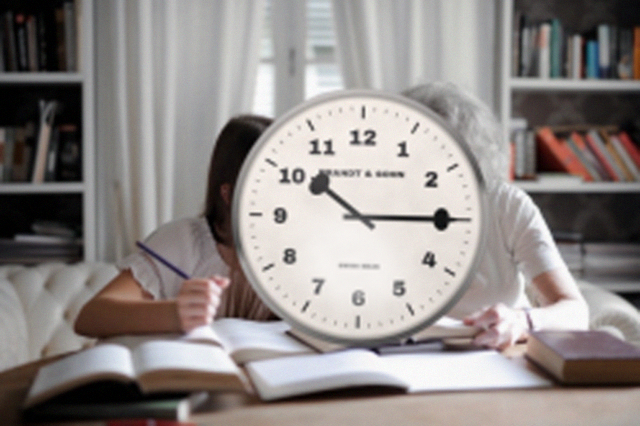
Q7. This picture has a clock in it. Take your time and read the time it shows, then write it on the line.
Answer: 10:15
